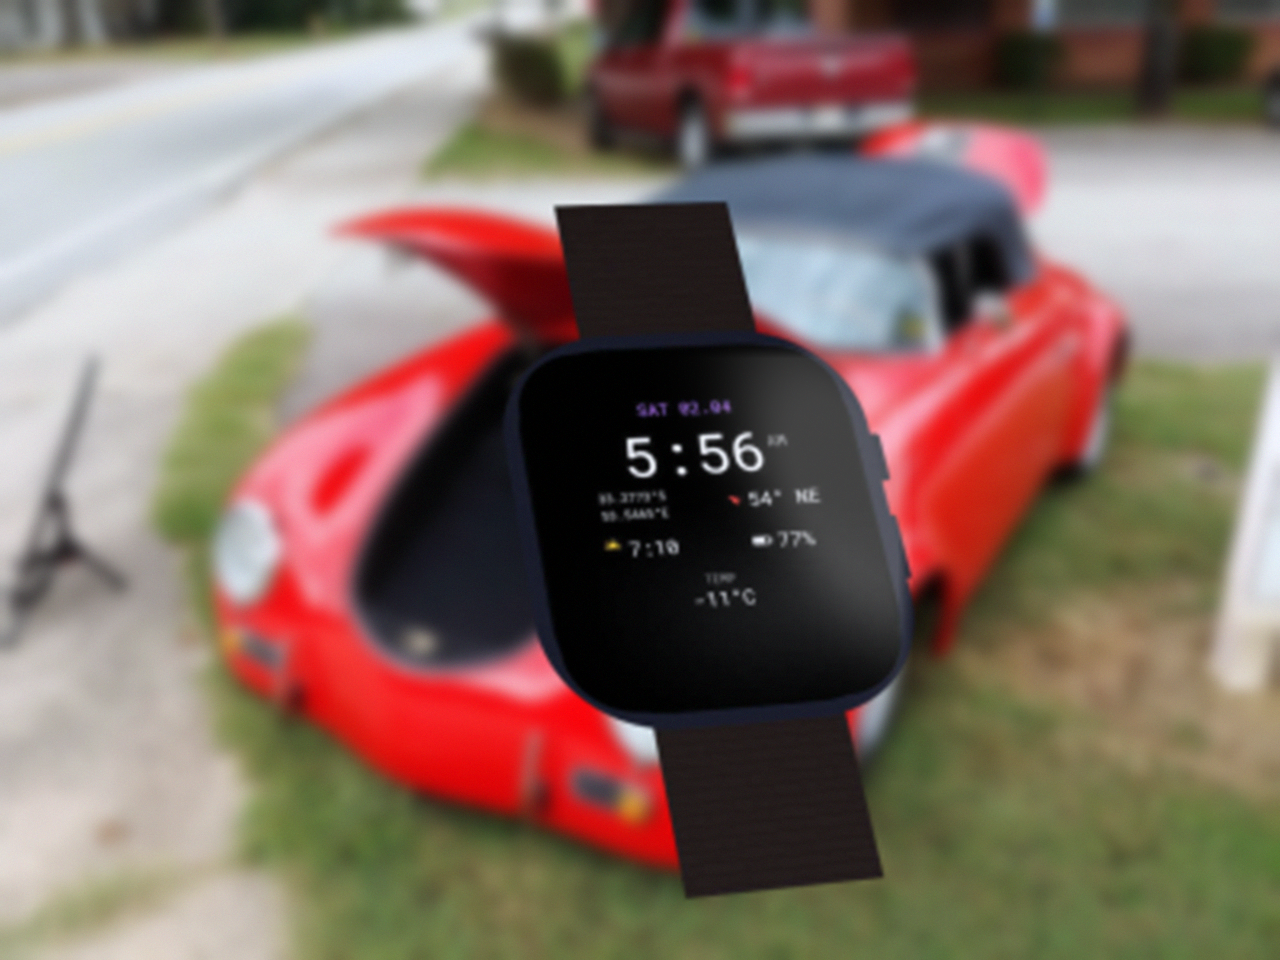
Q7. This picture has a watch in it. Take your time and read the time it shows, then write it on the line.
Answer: 5:56
